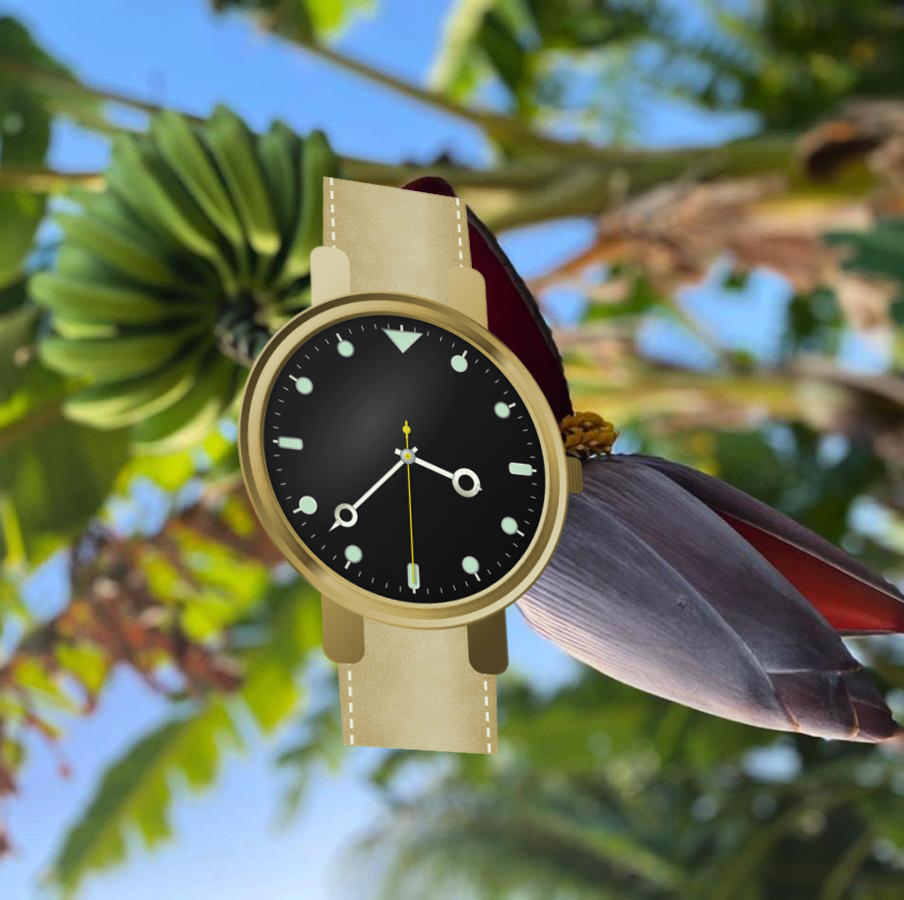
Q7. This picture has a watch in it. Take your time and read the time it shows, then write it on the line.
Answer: 3:37:30
